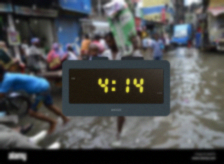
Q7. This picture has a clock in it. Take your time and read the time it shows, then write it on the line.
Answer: 4:14
